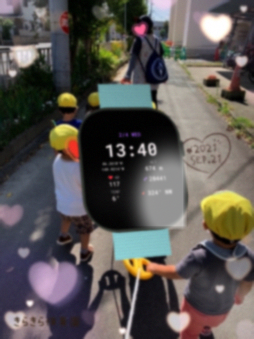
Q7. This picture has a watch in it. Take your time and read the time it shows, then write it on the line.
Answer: 13:40
